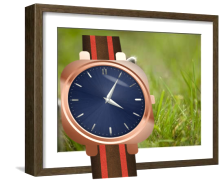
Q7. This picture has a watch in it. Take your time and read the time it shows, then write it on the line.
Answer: 4:05
